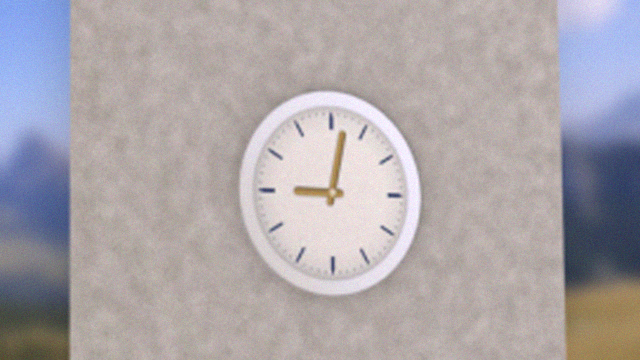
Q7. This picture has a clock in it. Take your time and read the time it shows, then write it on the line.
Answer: 9:02
